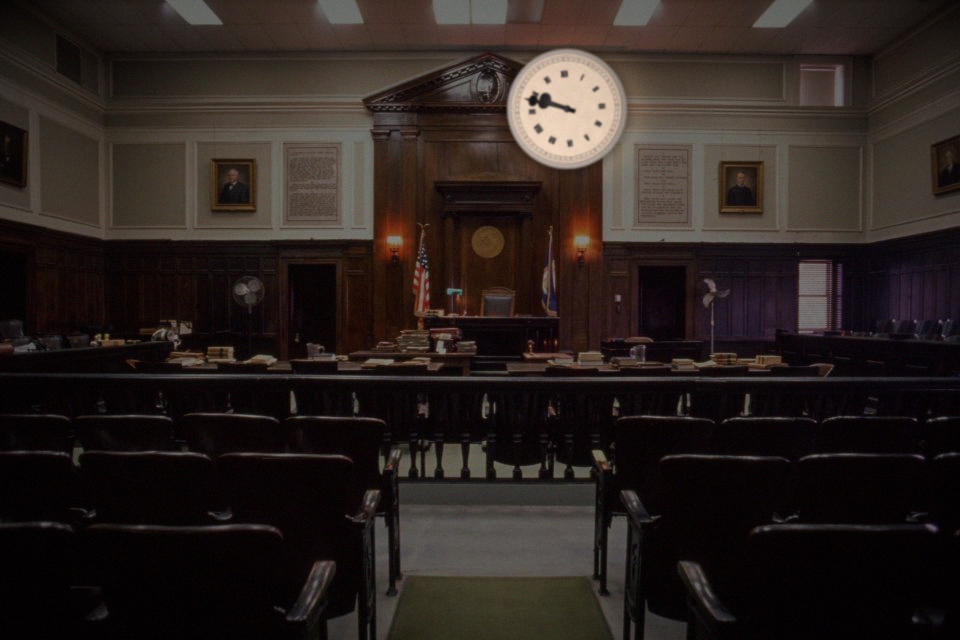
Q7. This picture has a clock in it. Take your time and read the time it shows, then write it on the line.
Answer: 9:48
